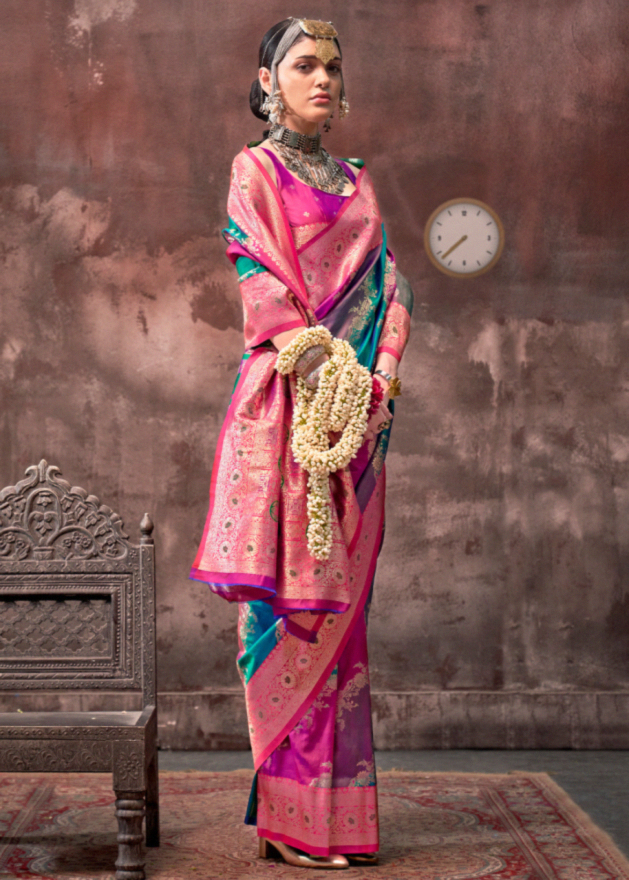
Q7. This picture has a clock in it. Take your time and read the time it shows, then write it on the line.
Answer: 7:38
